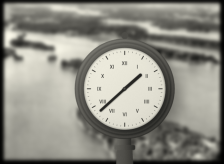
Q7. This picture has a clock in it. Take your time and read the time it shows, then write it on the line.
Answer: 1:38
